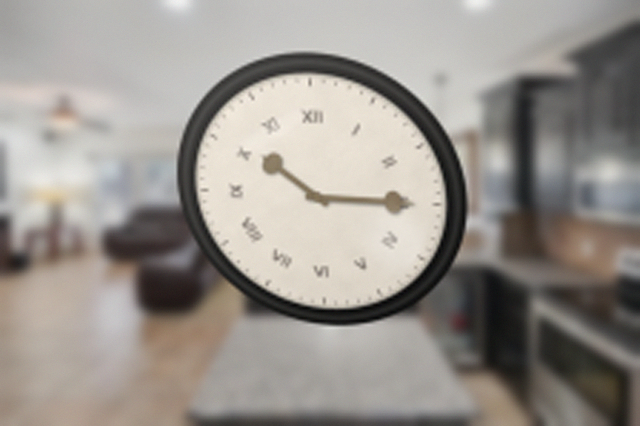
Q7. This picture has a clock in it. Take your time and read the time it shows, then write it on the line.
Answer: 10:15
